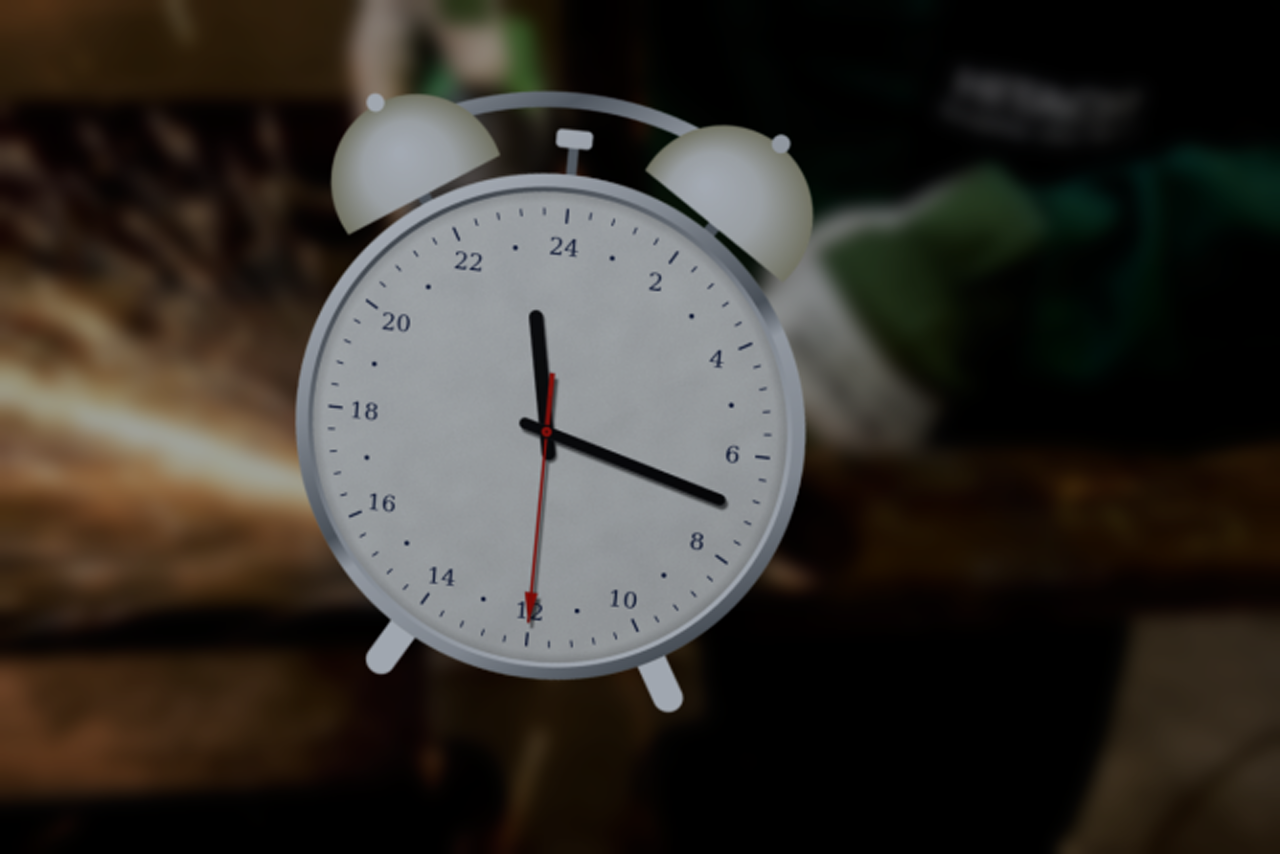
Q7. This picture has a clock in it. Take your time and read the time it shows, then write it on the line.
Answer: 23:17:30
